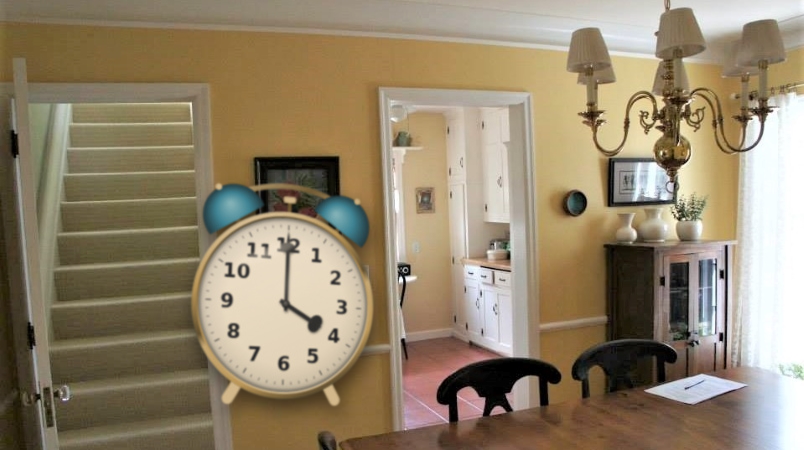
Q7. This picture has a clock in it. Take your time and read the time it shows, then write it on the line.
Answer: 4:00
